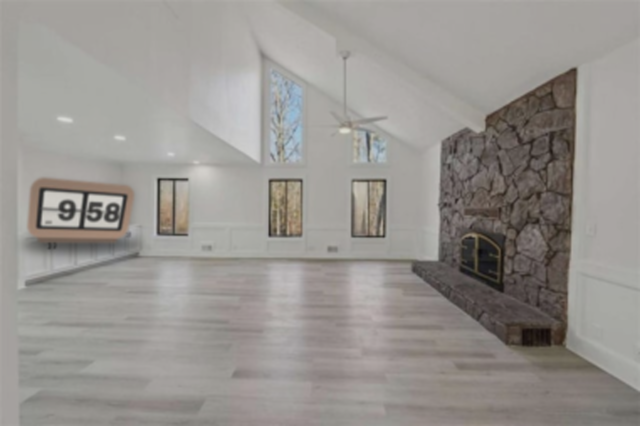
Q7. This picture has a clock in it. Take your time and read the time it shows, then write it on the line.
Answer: 9:58
